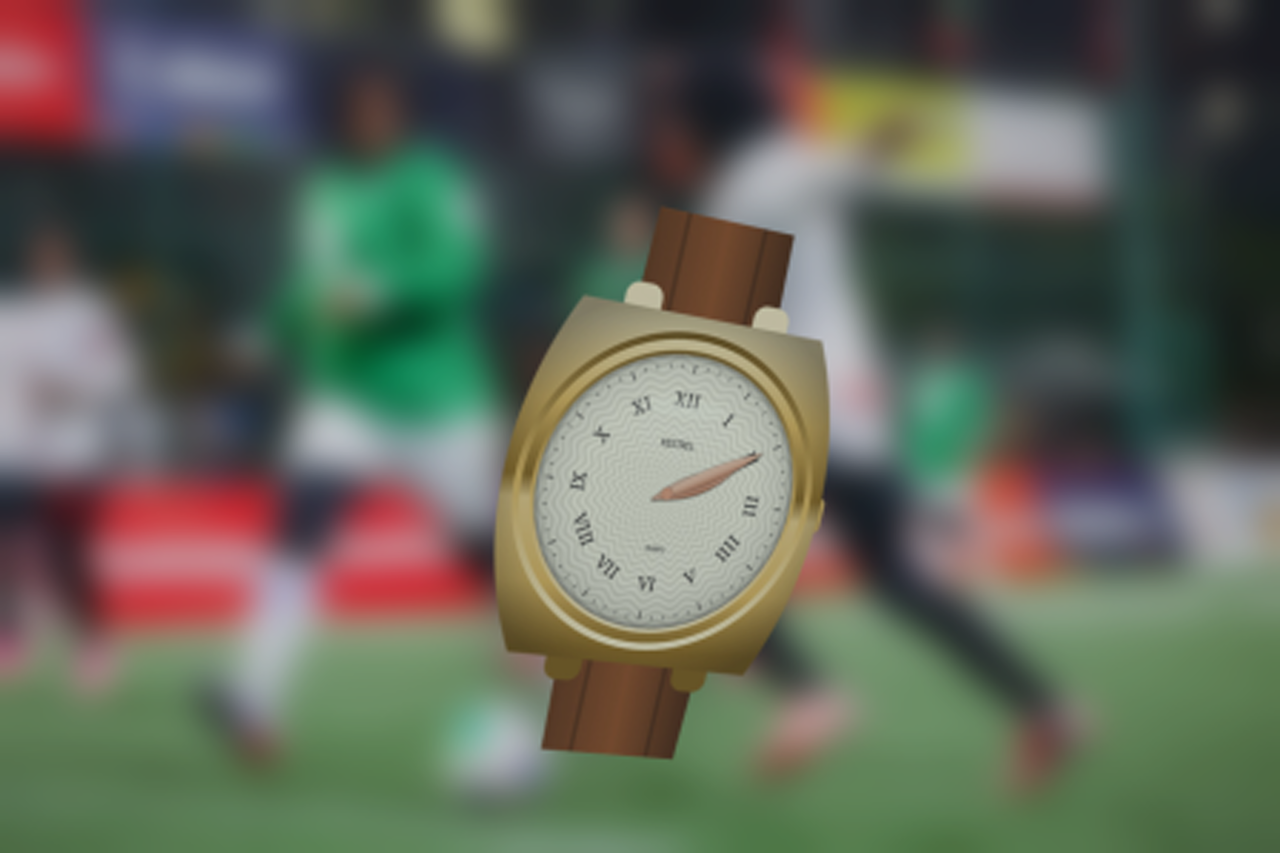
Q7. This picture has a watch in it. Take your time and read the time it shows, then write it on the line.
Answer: 2:10
